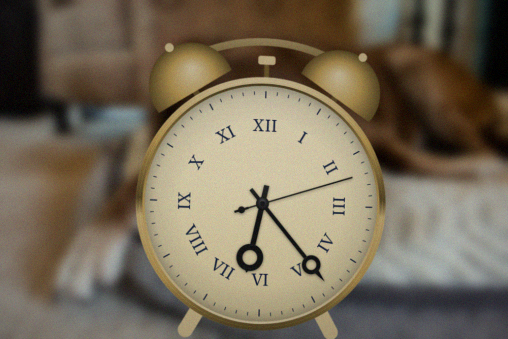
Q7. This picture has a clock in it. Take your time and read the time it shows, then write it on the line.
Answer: 6:23:12
